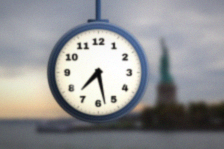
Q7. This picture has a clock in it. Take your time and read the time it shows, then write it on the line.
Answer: 7:28
